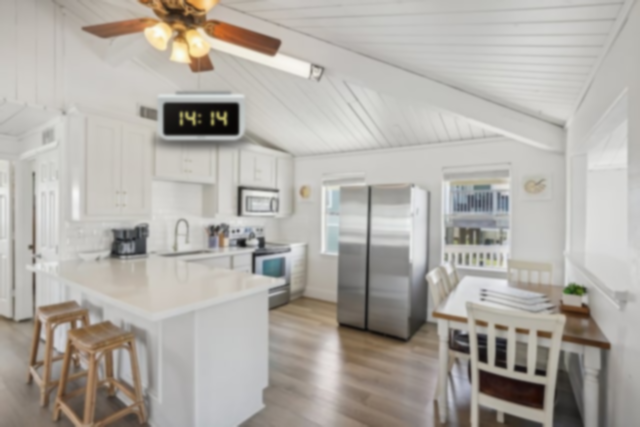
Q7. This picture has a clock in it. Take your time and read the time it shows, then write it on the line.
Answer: 14:14
